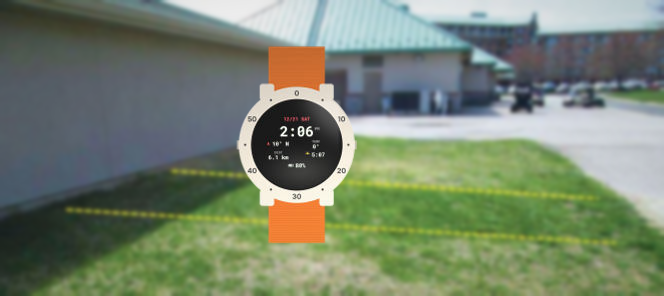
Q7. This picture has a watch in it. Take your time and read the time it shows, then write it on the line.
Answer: 2:06
